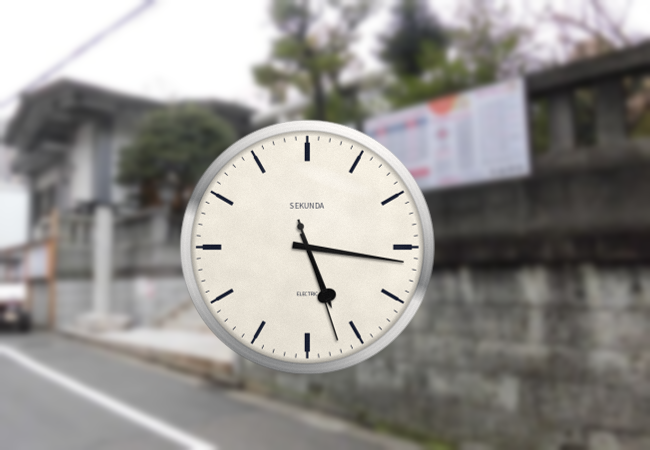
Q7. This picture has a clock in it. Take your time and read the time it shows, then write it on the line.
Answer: 5:16:27
